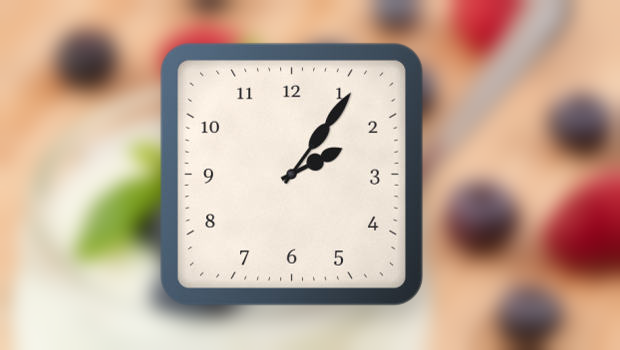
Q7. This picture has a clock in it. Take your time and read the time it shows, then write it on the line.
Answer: 2:06
